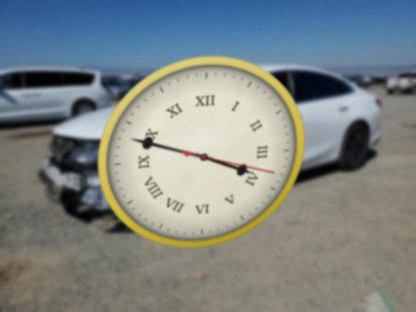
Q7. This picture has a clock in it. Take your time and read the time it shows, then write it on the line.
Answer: 3:48:18
